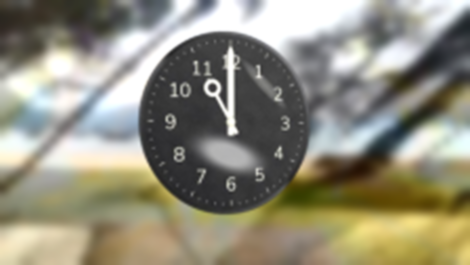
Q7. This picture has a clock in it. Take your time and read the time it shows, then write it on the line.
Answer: 11:00
